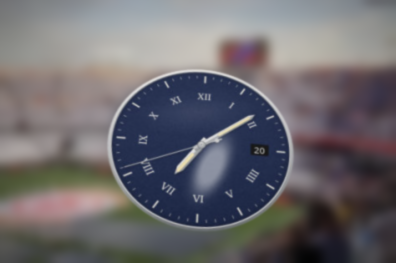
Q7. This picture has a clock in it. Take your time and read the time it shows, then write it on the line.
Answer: 7:08:41
